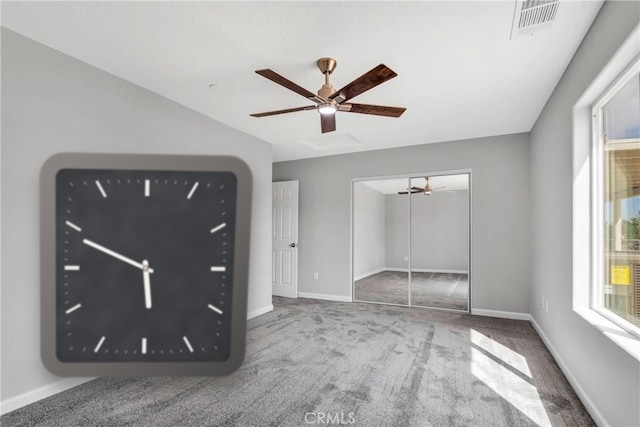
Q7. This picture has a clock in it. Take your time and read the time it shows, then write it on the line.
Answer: 5:49
